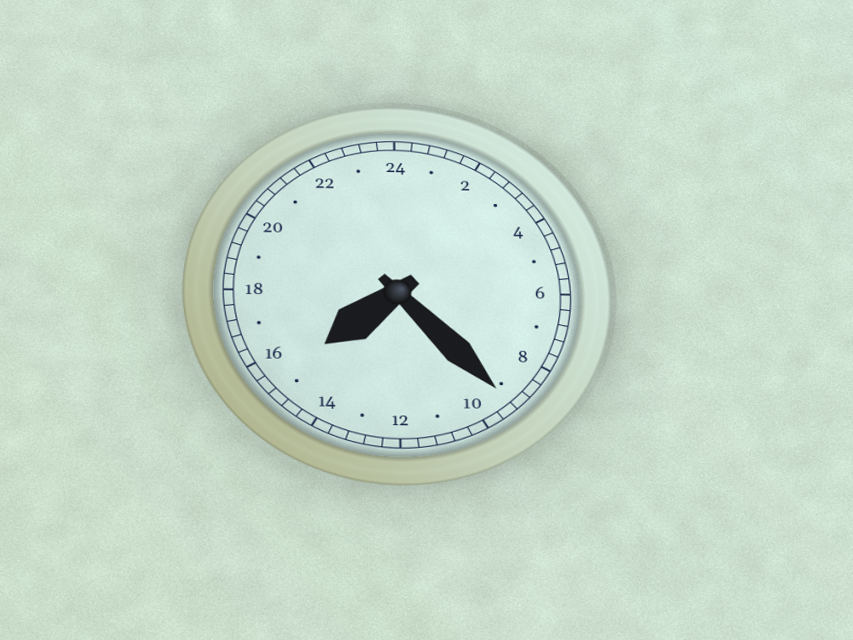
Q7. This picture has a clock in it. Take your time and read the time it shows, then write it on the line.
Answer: 15:23
